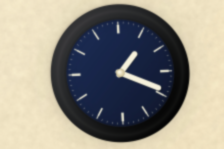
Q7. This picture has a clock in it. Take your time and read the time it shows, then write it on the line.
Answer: 1:19
